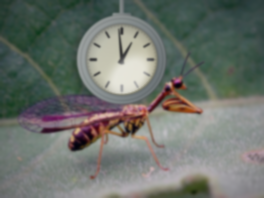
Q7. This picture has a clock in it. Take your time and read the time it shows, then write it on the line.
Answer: 12:59
